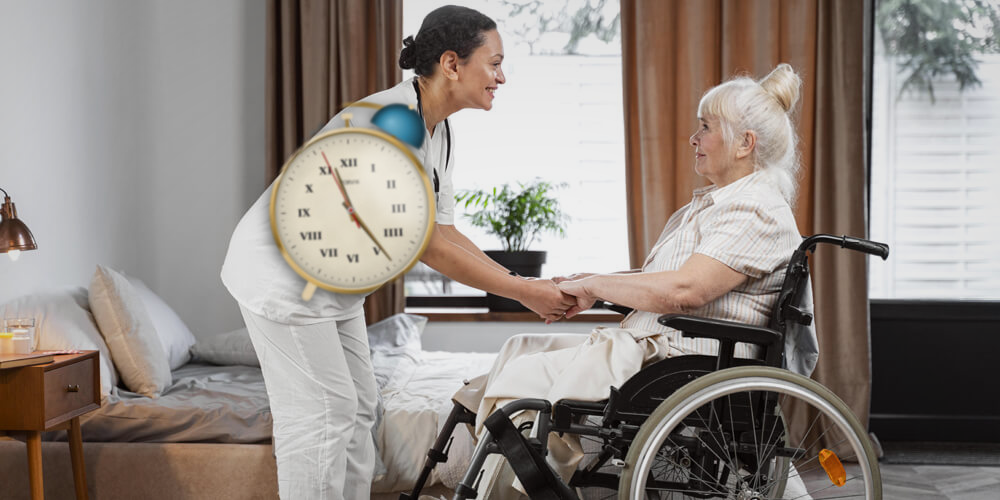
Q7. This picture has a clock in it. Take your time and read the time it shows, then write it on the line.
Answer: 11:23:56
